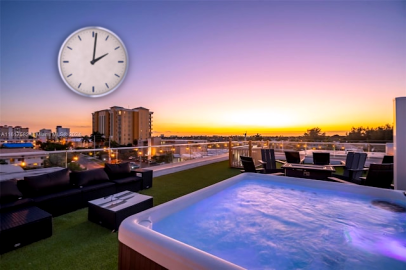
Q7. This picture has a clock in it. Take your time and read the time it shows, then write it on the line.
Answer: 2:01
